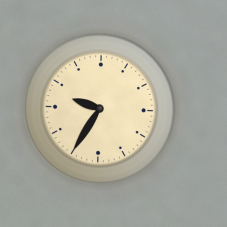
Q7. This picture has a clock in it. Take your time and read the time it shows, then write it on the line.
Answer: 9:35
